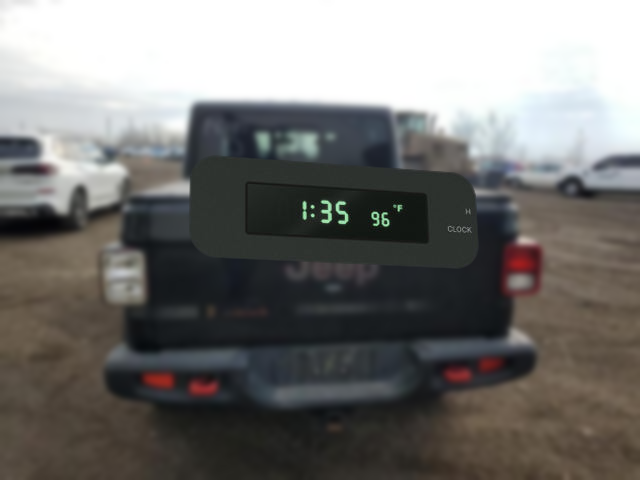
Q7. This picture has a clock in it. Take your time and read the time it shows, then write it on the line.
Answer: 1:35
